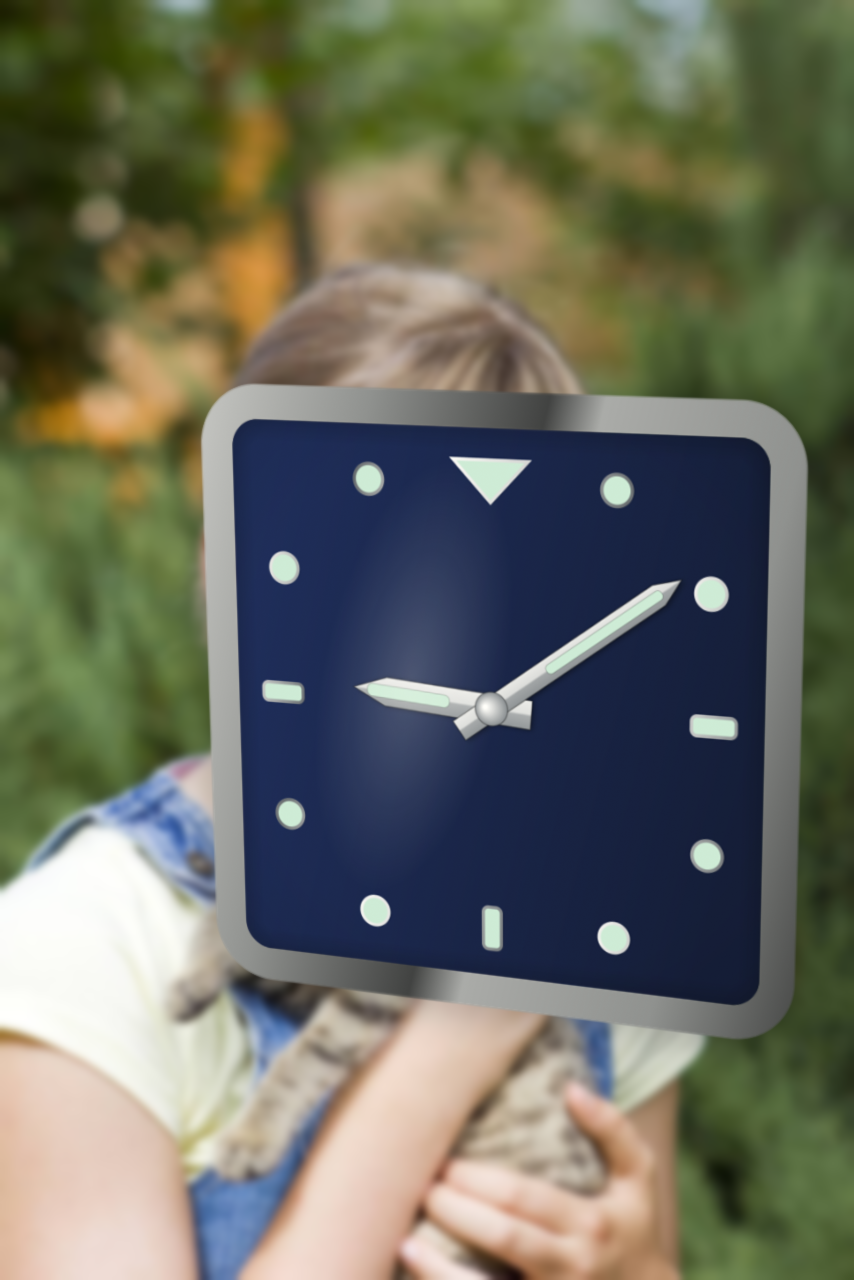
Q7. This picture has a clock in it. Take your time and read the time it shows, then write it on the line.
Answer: 9:09
